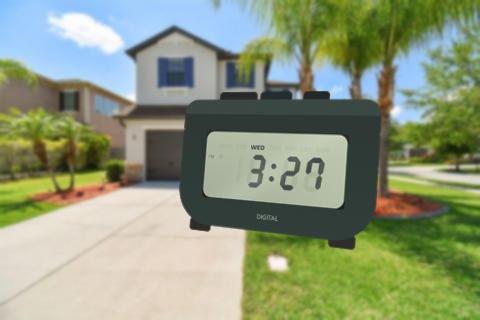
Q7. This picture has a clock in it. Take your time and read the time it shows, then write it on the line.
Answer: 3:27
